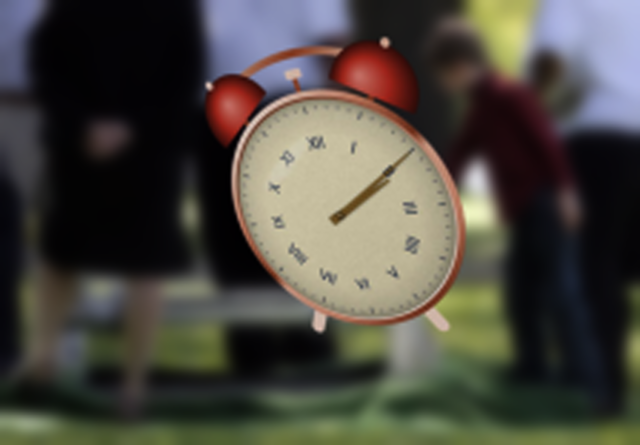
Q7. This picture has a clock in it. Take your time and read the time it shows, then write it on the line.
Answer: 2:10
